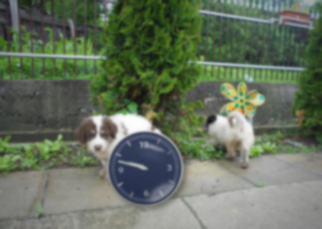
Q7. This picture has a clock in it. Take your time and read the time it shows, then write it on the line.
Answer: 9:48
